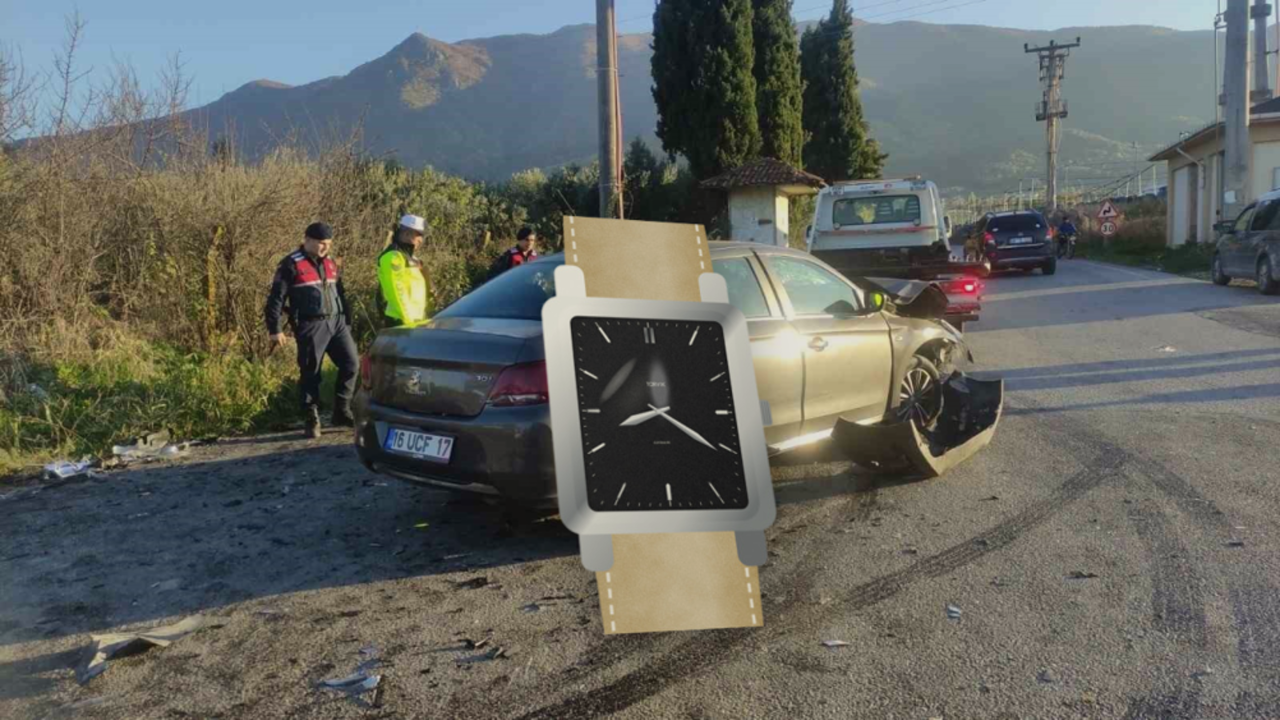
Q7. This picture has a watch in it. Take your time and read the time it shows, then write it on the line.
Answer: 8:21
